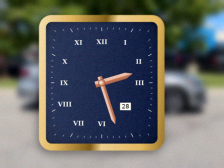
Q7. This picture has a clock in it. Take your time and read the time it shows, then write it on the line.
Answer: 2:27
